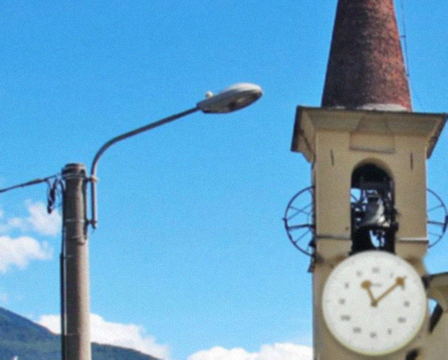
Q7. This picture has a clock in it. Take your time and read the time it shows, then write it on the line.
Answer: 11:08
